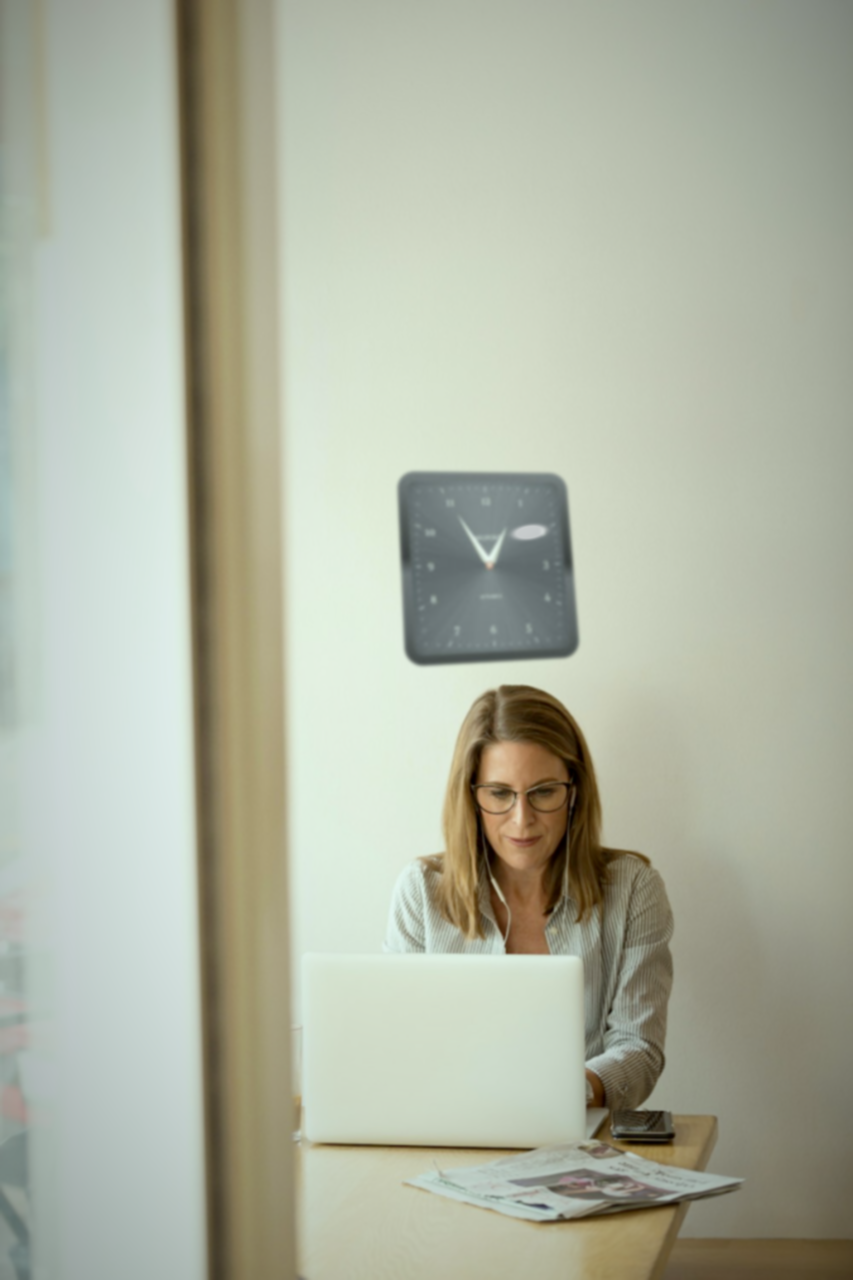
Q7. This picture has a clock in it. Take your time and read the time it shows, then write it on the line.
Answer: 12:55
